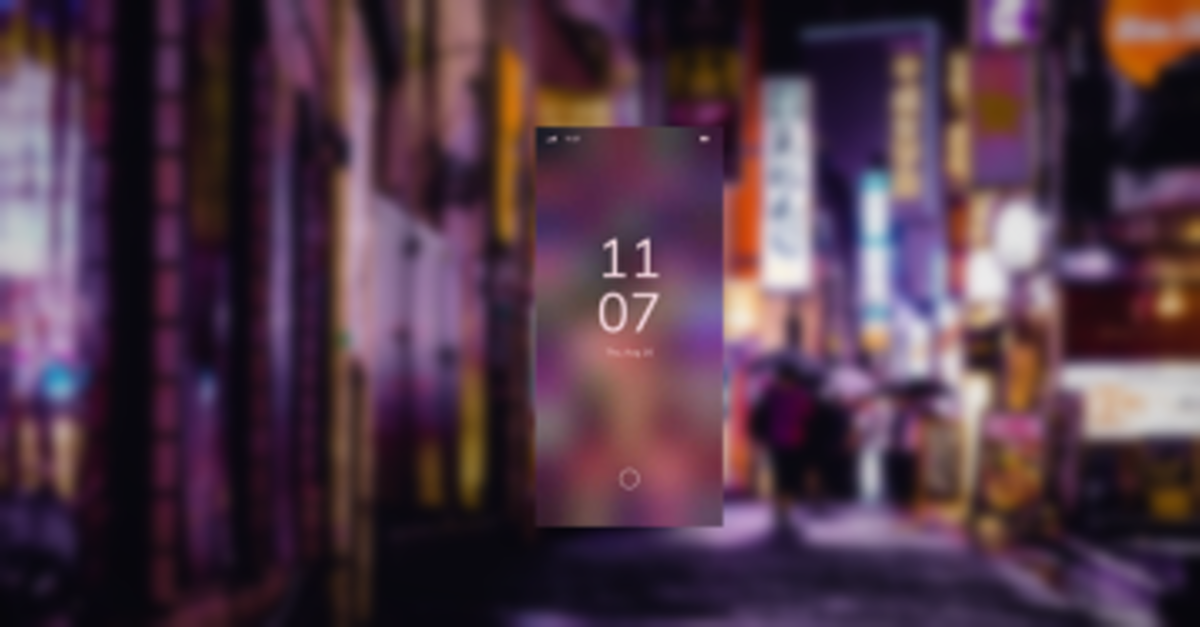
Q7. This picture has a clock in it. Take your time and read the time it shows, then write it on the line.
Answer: 11:07
